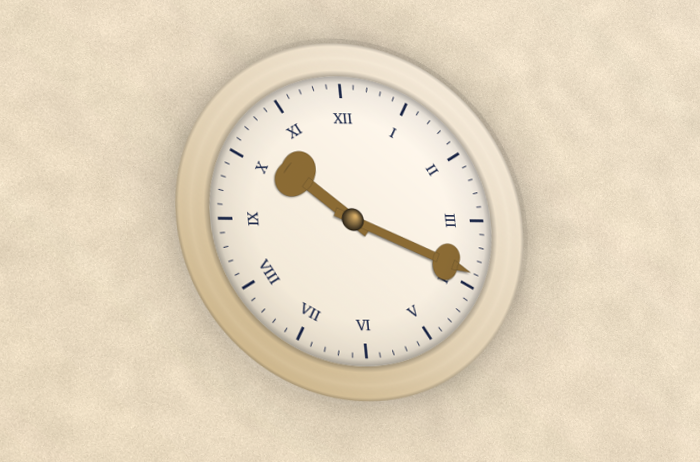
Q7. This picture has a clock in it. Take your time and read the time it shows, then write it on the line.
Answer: 10:19
